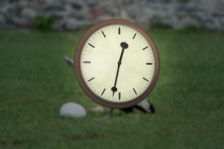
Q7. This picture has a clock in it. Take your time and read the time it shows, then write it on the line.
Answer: 12:32
